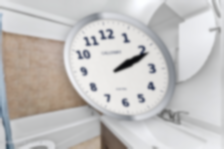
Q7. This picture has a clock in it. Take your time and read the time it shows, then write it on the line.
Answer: 2:11
